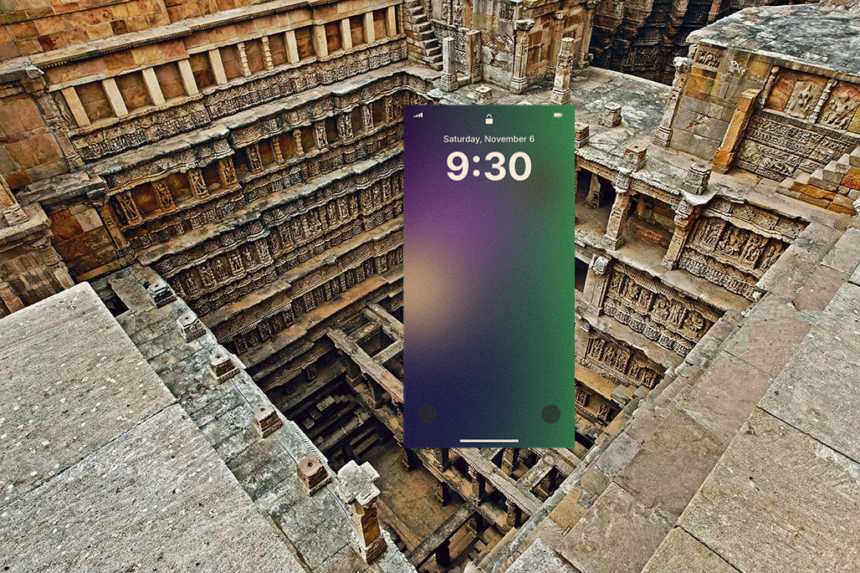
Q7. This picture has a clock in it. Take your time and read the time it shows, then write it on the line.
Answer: 9:30
